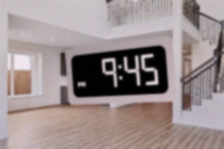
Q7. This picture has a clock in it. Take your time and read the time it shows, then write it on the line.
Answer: 9:45
